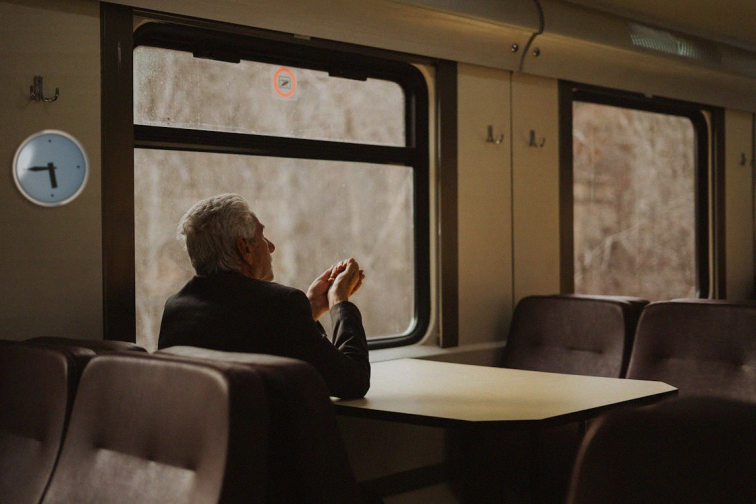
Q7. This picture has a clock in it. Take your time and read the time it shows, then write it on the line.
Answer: 5:45
